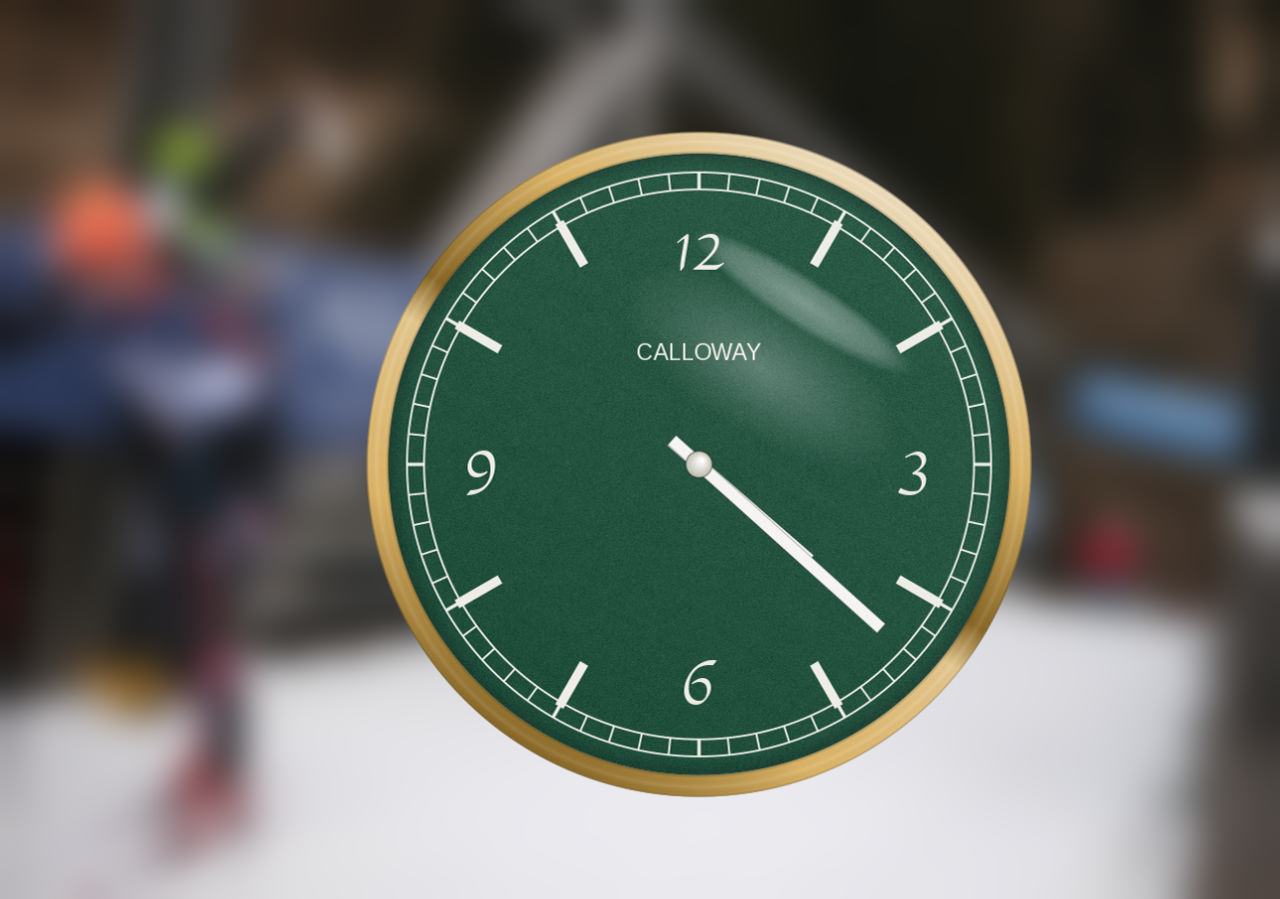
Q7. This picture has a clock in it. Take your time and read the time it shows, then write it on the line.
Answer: 4:22
